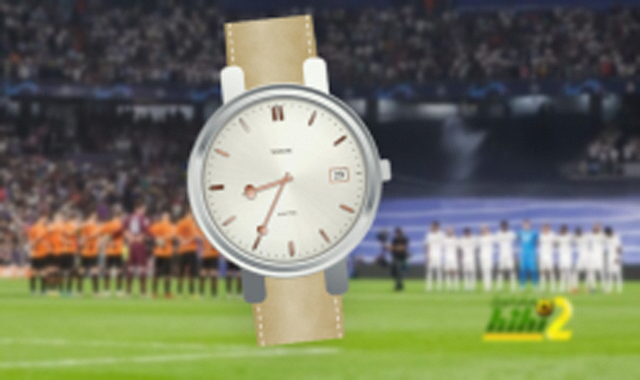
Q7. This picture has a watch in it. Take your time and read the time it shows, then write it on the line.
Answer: 8:35
